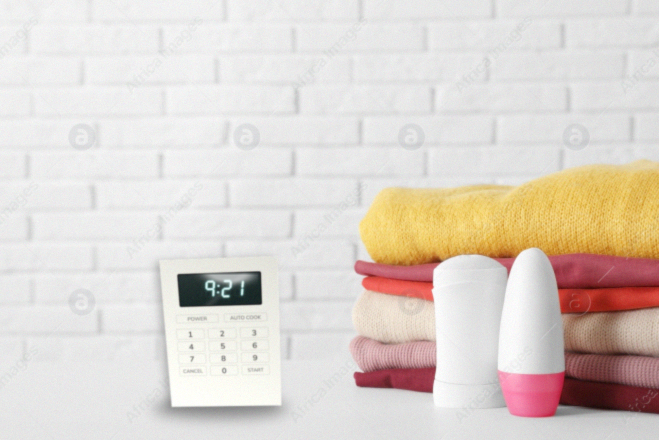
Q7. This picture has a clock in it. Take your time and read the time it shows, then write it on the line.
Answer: 9:21
